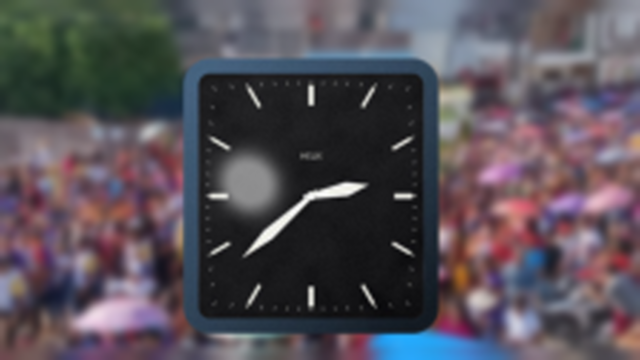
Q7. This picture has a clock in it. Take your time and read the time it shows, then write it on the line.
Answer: 2:38
